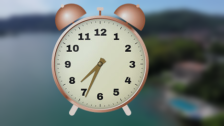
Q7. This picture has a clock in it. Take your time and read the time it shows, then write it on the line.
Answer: 7:34
